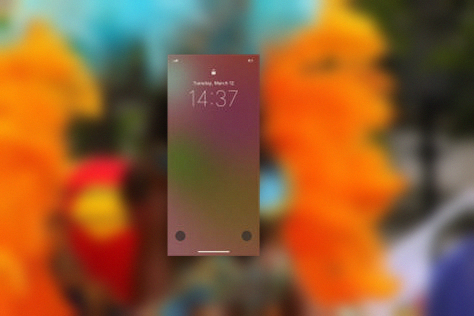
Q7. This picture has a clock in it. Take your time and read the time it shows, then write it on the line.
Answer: 14:37
